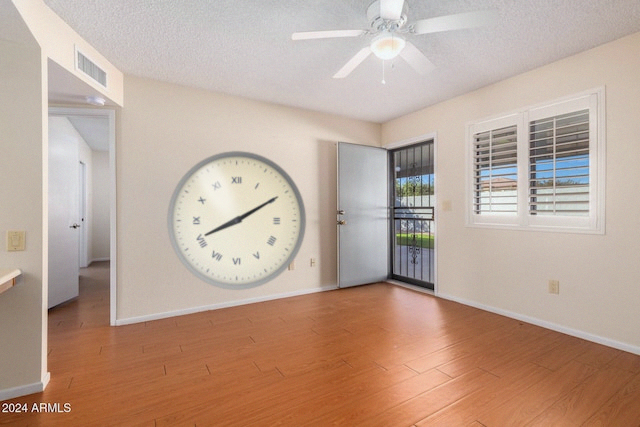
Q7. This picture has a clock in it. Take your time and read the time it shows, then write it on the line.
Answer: 8:10
